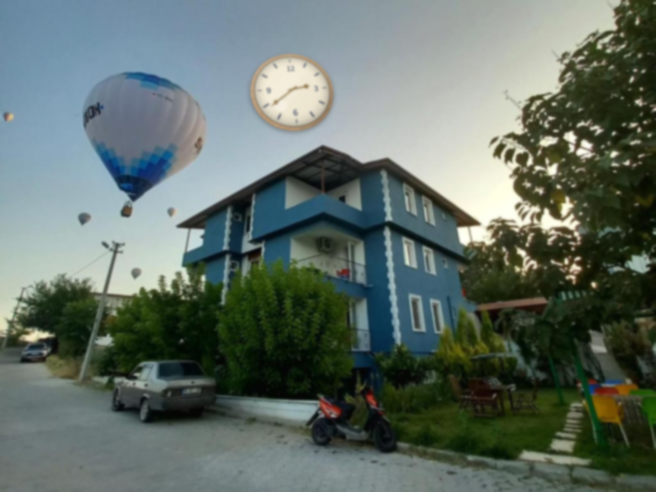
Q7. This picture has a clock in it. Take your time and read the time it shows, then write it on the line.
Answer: 2:39
